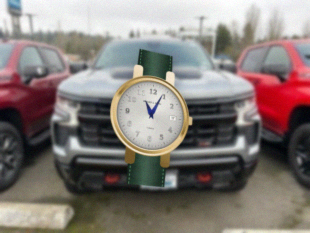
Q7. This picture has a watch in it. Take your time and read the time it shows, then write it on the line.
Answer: 11:04
